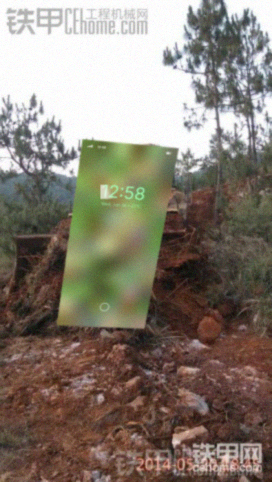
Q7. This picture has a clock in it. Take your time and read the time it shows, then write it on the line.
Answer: 12:58
